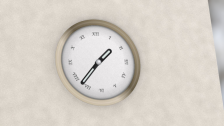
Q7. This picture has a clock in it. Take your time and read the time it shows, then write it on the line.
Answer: 1:37
